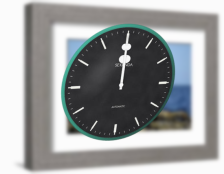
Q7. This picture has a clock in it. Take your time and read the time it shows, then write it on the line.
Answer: 12:00
